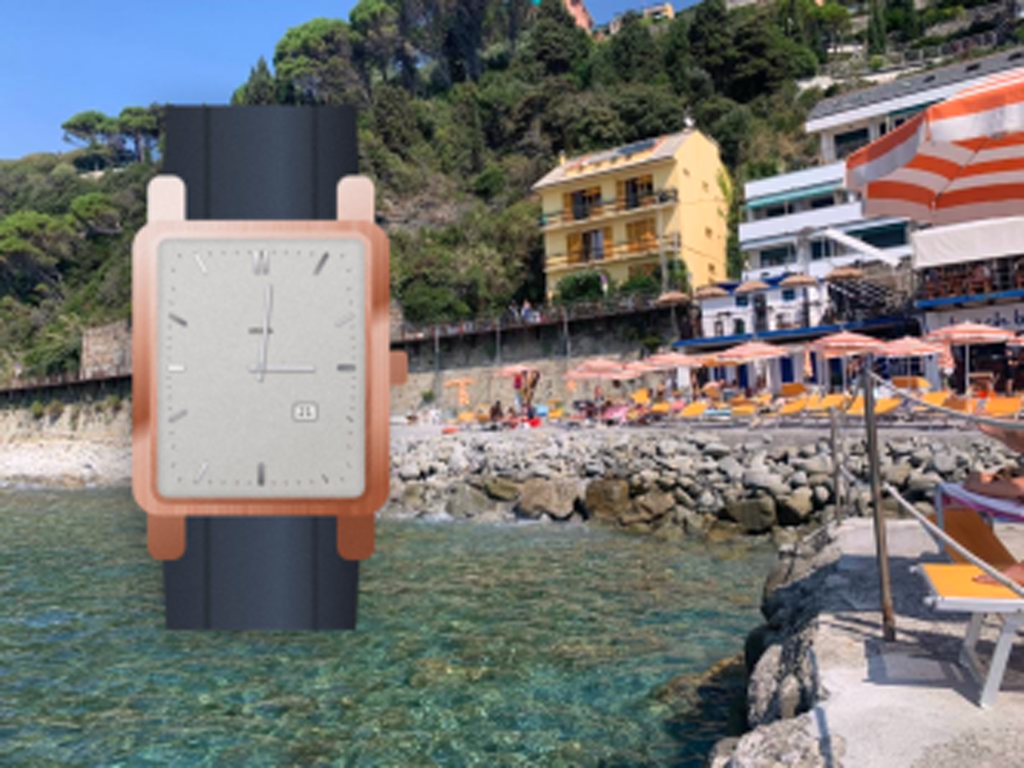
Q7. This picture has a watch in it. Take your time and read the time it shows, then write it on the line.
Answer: 3:01
